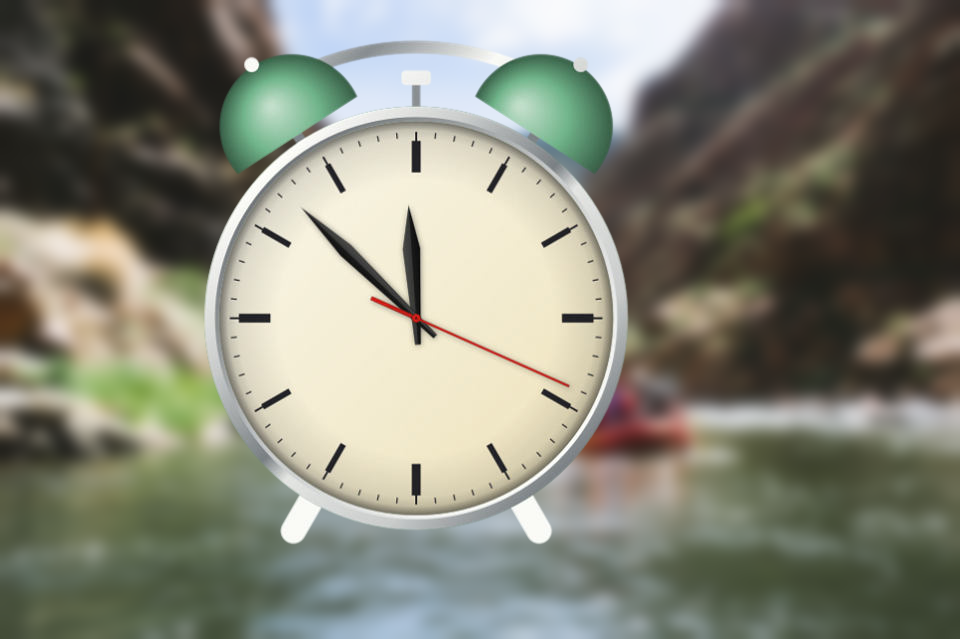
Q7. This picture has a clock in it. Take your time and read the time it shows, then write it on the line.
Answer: 11:52:19
